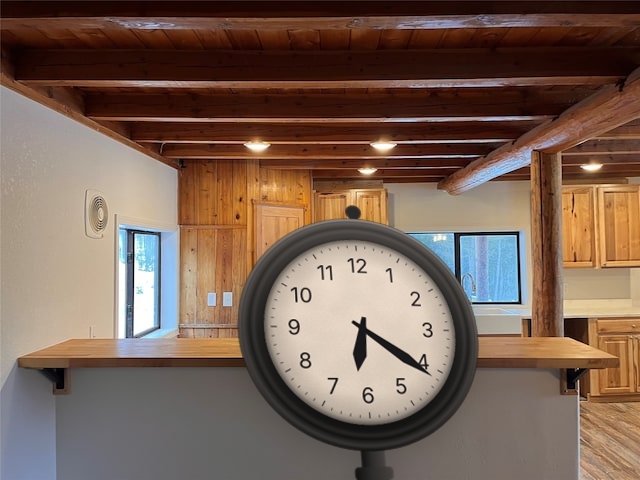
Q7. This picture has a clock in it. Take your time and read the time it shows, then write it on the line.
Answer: 6:21
